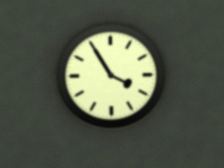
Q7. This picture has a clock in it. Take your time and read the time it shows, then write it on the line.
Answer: 3:55
